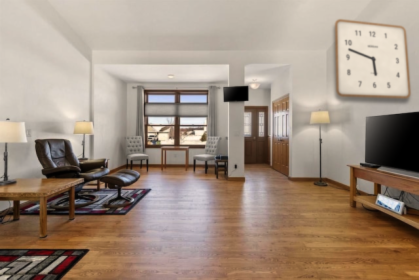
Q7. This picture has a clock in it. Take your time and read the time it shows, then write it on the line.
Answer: 5:48
